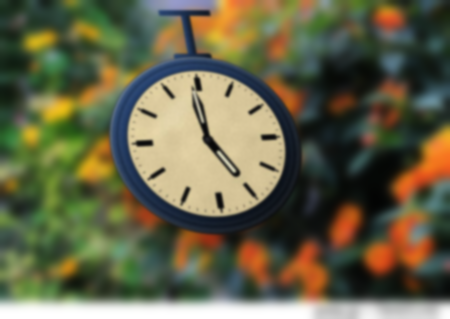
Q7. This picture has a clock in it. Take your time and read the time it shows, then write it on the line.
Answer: 4:59
